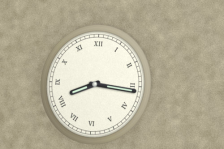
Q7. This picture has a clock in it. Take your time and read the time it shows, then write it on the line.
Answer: 8:16
